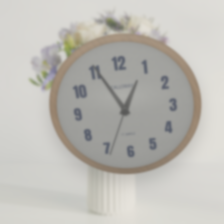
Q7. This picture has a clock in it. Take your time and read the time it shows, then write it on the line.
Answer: 12:55:34
